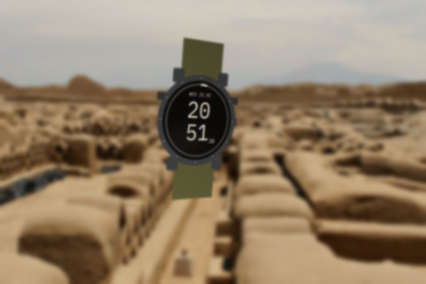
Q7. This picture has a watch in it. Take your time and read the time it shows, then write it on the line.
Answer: 20:51
